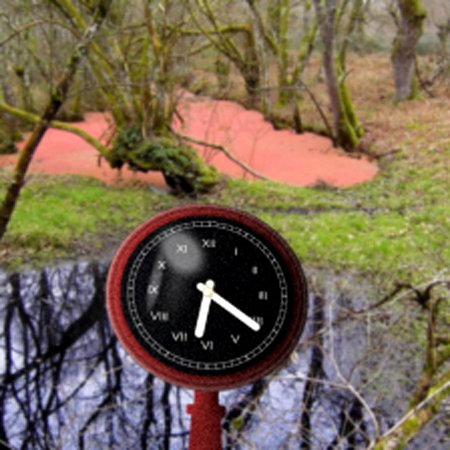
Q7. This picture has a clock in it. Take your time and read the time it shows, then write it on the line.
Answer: 6:21
